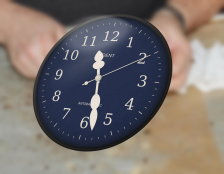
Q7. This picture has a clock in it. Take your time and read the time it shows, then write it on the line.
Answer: 11:28:10
